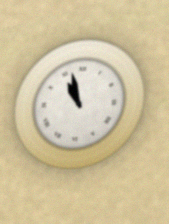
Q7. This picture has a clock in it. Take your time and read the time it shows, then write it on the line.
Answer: 10:57
